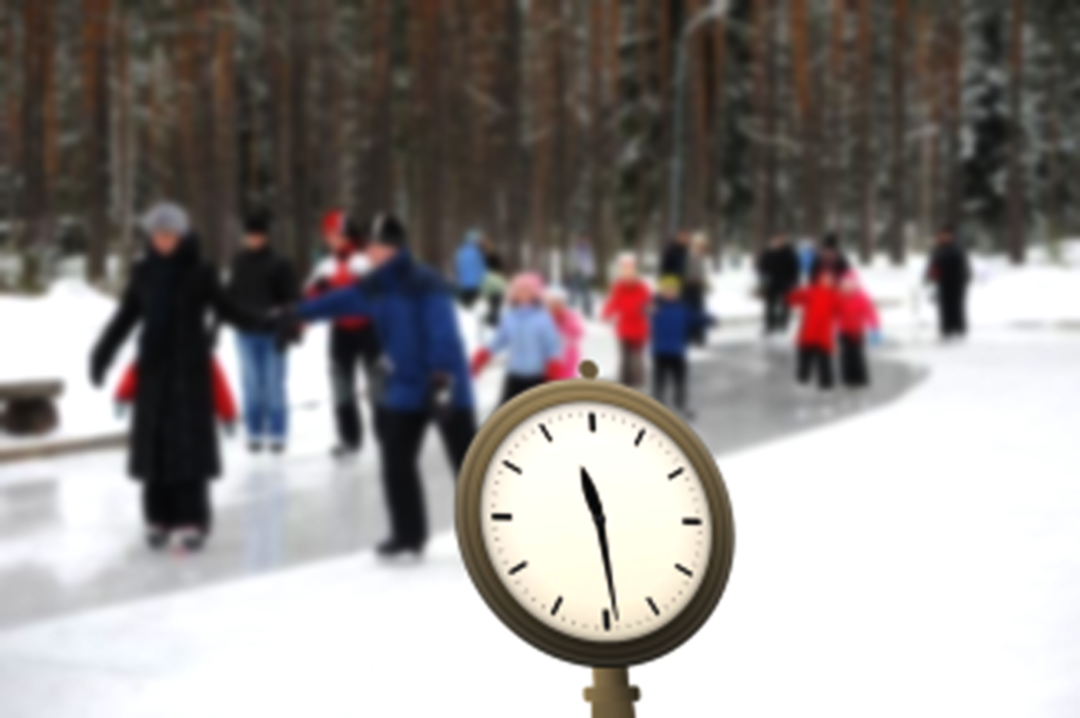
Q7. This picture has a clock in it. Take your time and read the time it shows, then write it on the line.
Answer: 11:29
